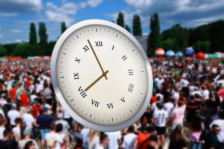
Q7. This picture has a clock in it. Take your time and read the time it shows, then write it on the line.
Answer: 7:57
